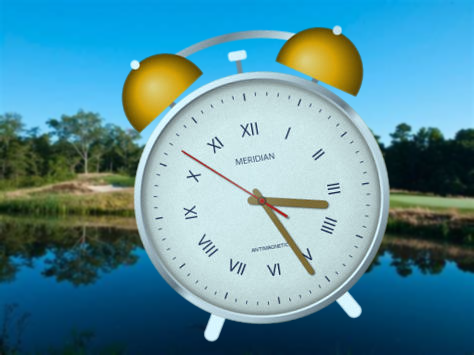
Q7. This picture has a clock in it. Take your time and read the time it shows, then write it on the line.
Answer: 3:25:52
